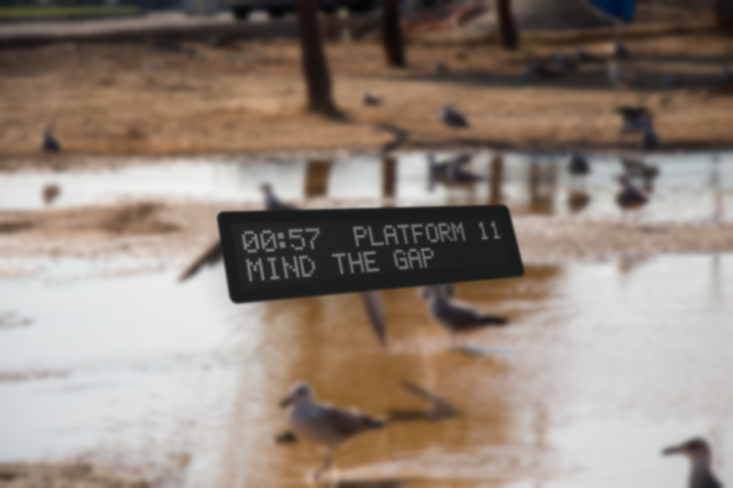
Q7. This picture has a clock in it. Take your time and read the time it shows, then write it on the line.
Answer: 0:57
